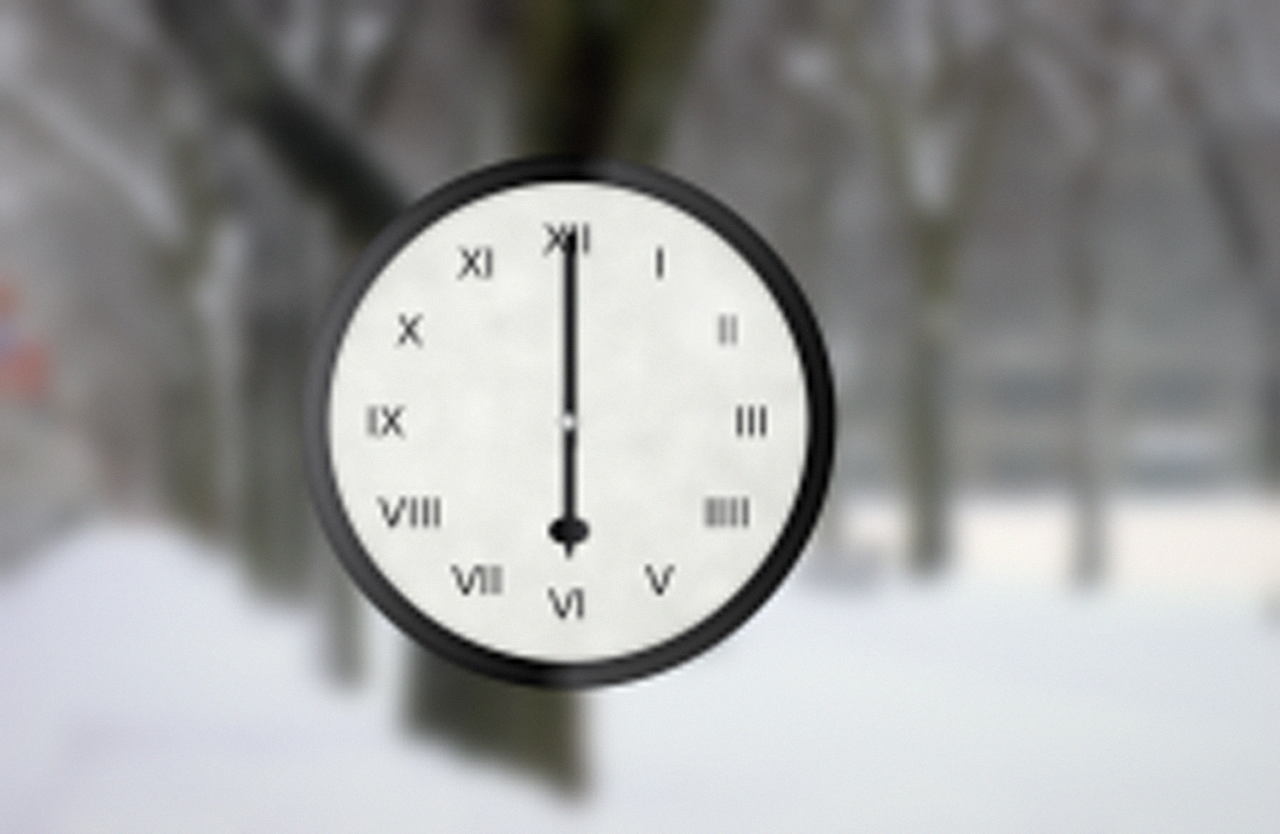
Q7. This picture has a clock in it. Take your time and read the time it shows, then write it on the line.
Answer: 6:00
